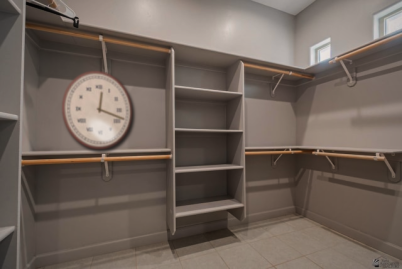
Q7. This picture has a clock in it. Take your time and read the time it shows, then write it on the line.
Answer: 12:18
